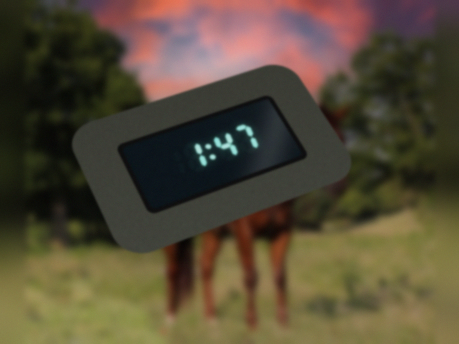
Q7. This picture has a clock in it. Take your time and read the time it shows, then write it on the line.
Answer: 1:47
